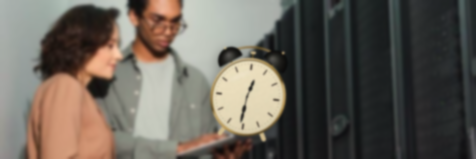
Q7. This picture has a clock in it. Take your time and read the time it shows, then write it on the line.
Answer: 12:31
